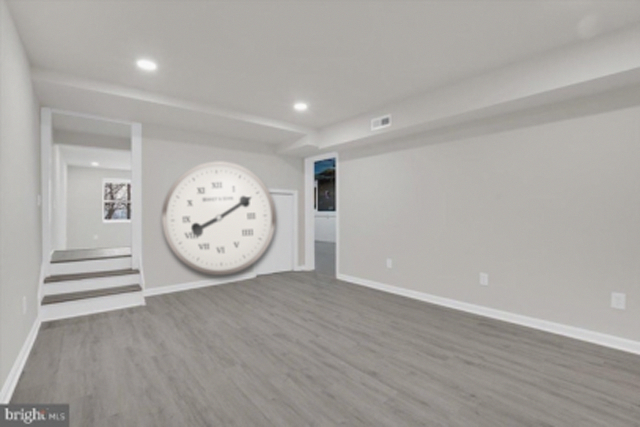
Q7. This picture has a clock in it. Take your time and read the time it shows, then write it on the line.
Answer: 8:10
